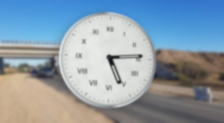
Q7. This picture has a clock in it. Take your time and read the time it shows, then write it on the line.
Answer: 5:14
